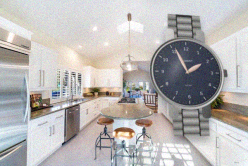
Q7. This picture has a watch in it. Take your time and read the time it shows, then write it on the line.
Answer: 1:56
